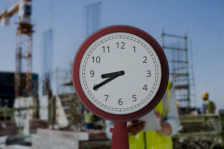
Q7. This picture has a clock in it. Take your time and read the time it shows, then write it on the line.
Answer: 8:40
